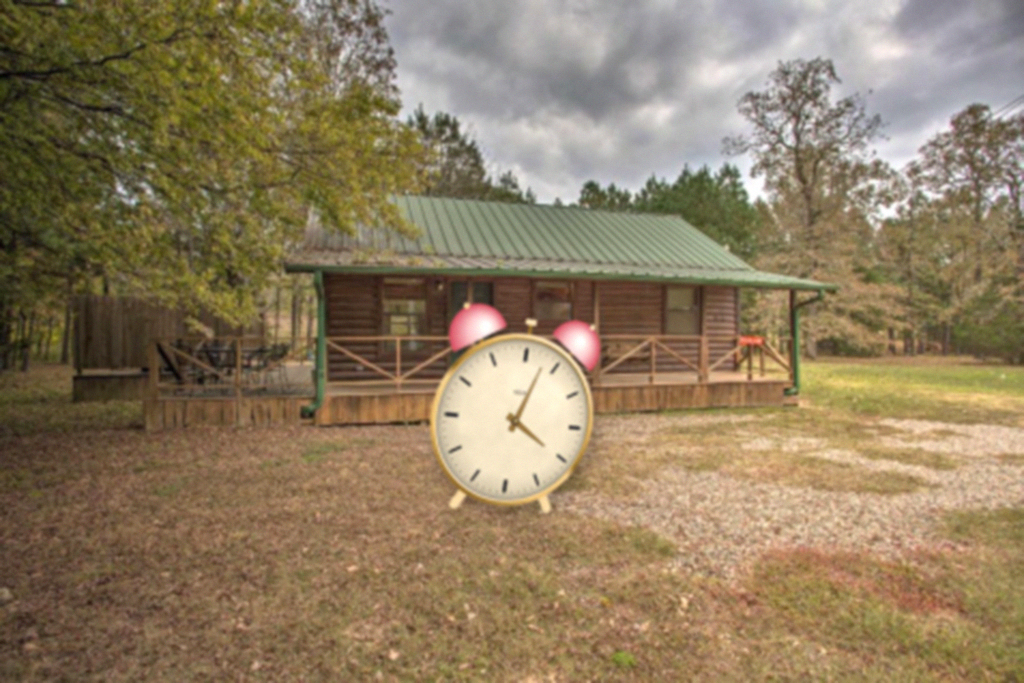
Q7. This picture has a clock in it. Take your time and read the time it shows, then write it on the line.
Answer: 4:03
